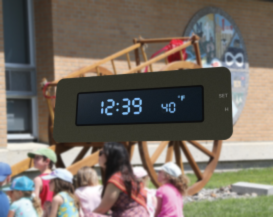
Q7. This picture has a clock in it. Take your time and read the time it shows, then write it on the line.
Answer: 12:39
